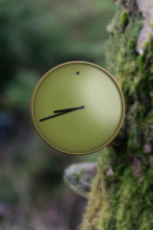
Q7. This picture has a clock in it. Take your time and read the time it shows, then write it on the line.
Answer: 8:42
